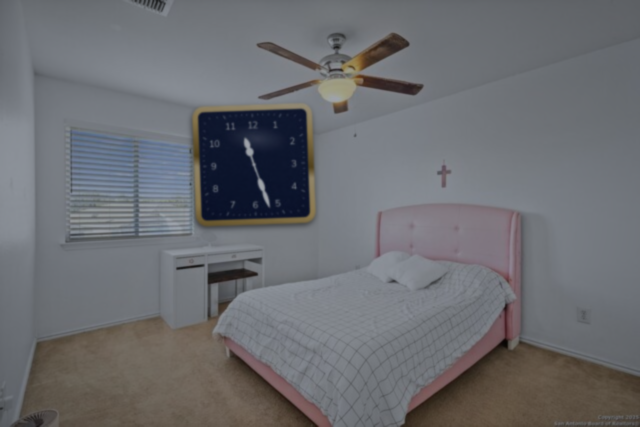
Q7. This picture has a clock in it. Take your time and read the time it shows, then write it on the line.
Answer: 11:27
